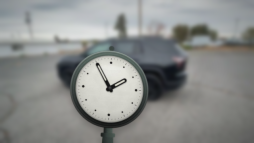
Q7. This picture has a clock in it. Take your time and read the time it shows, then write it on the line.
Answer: 1:55
